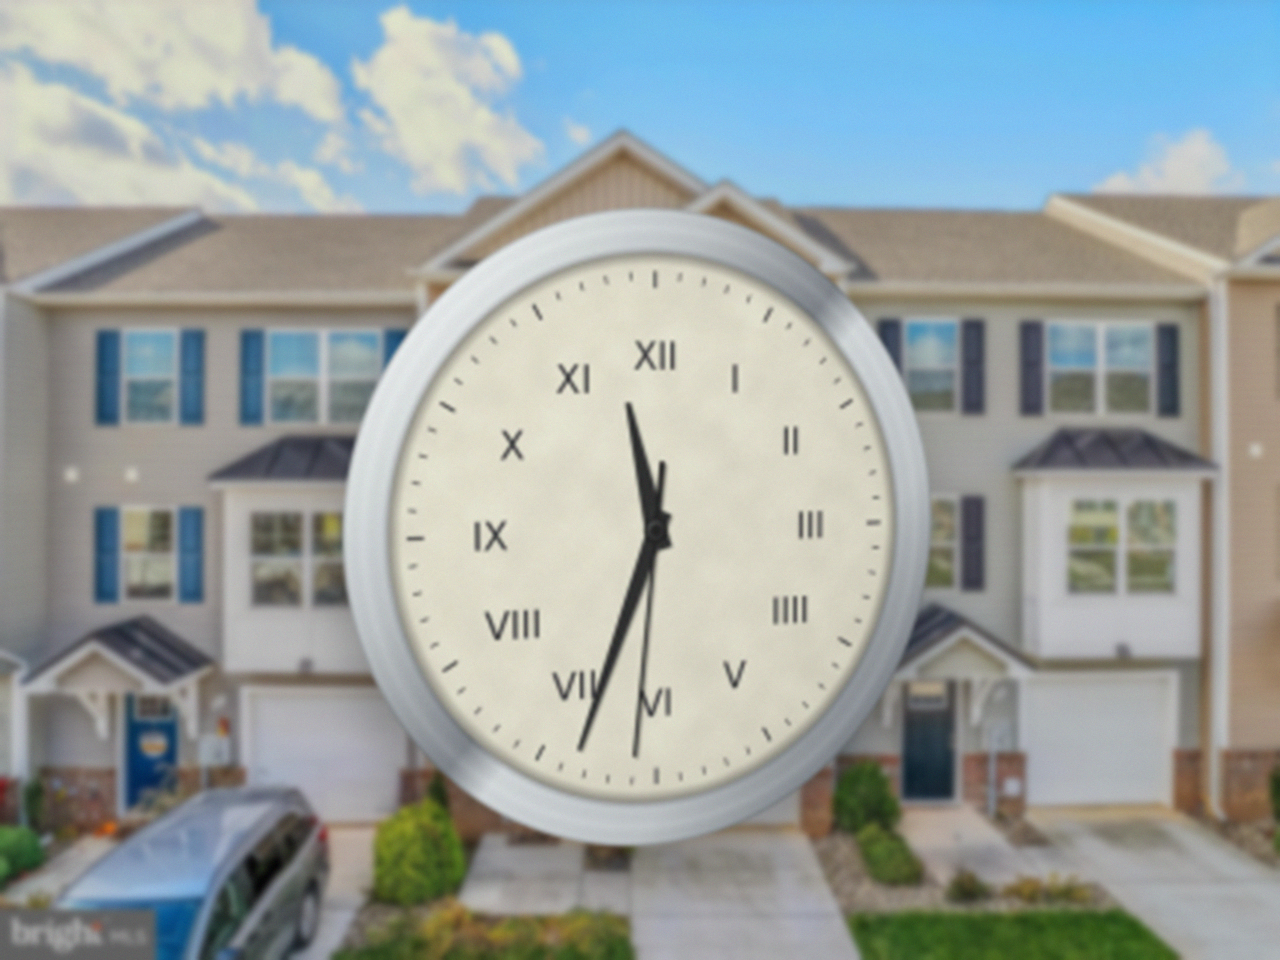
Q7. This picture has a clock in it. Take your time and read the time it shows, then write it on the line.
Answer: 11:33:31
